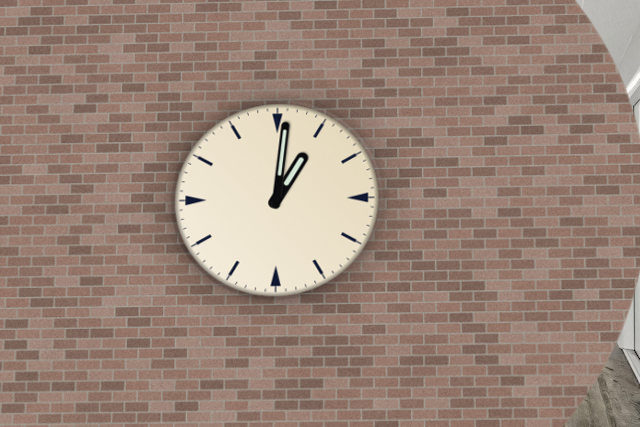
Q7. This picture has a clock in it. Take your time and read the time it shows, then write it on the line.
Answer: 1:01
